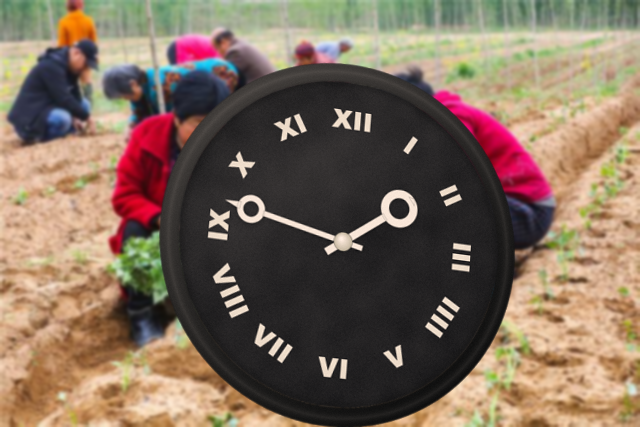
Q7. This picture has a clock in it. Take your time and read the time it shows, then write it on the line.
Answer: 1:47
